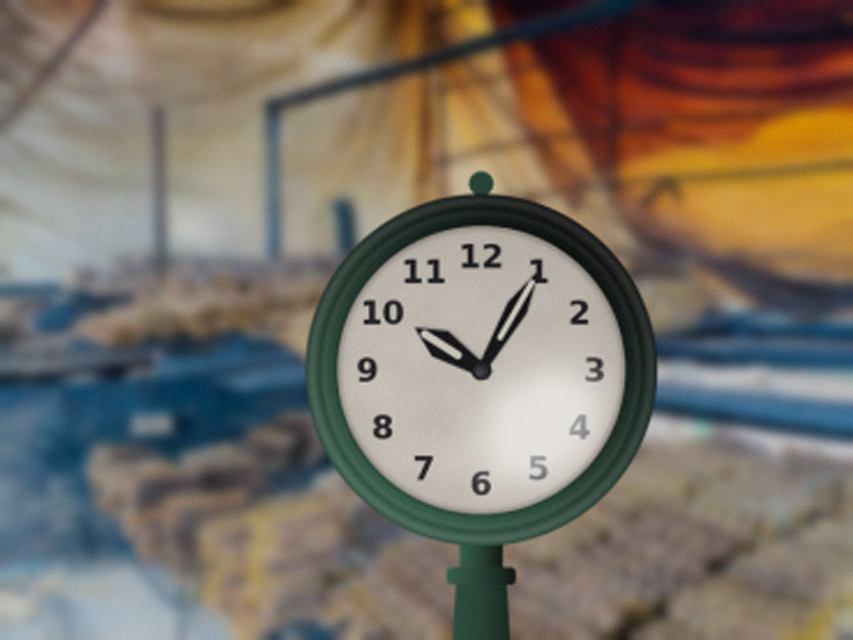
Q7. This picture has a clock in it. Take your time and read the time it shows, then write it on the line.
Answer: 10:05
